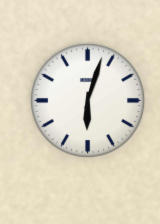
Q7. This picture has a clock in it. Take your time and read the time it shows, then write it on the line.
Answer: 6:03
